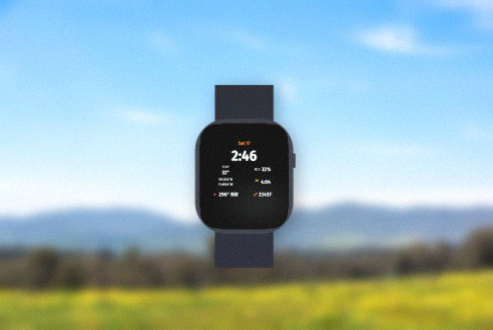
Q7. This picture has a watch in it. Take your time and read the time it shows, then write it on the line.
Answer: 2:46
